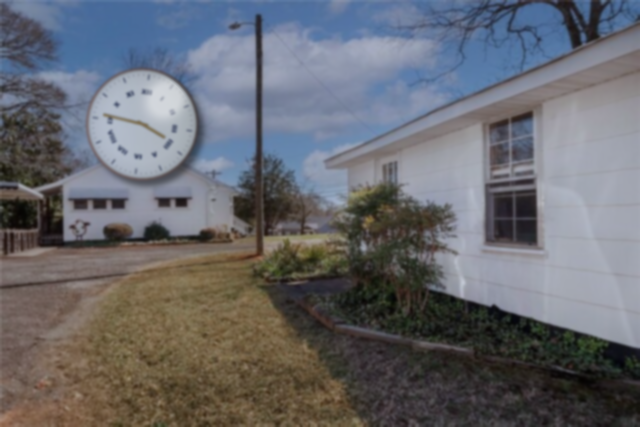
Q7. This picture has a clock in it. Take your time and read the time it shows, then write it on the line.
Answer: 3:46
